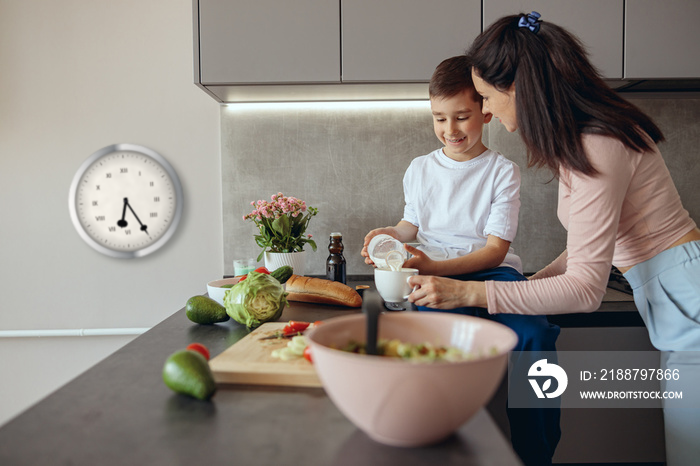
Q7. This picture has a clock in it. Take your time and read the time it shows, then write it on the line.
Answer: 6:25
